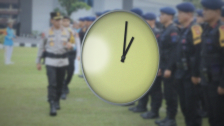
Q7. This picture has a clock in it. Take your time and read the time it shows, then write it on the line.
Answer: 1:01
